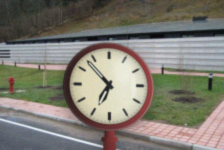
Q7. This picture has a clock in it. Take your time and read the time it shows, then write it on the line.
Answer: 6:53
